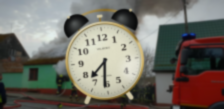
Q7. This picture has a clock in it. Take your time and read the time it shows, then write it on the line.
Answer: 7:31
